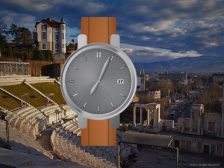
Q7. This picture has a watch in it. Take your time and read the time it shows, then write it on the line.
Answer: 7:04
